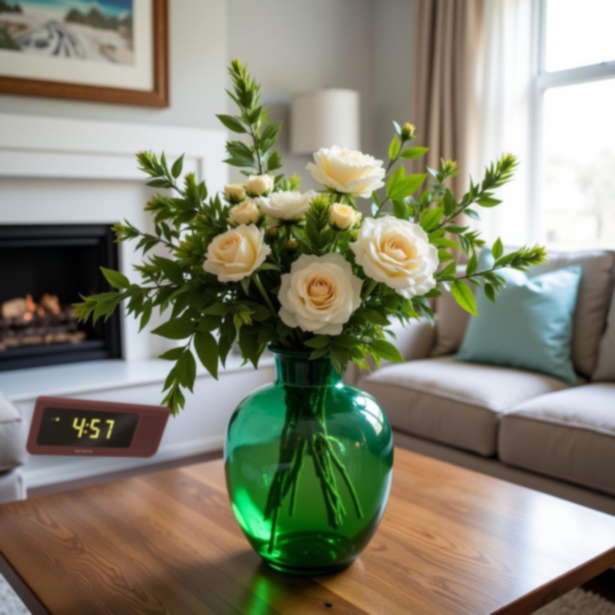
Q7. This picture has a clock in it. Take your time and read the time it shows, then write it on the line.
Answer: 4:57
